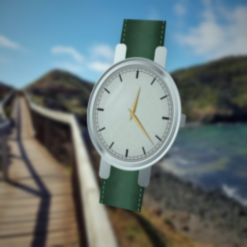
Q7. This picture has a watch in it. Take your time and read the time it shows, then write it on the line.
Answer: 12:22
